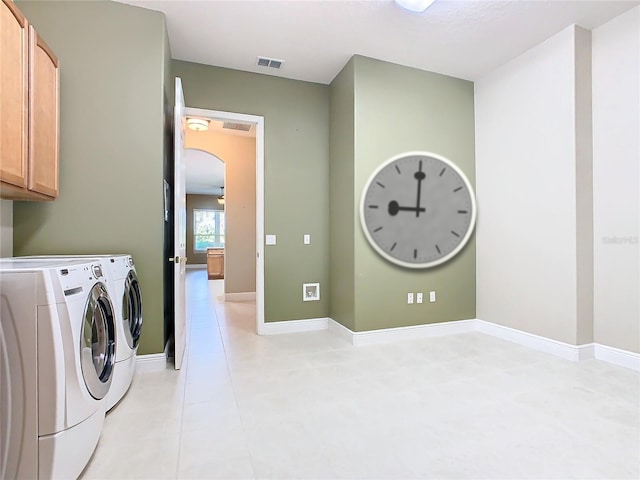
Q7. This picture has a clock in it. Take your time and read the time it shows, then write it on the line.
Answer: 9:00
